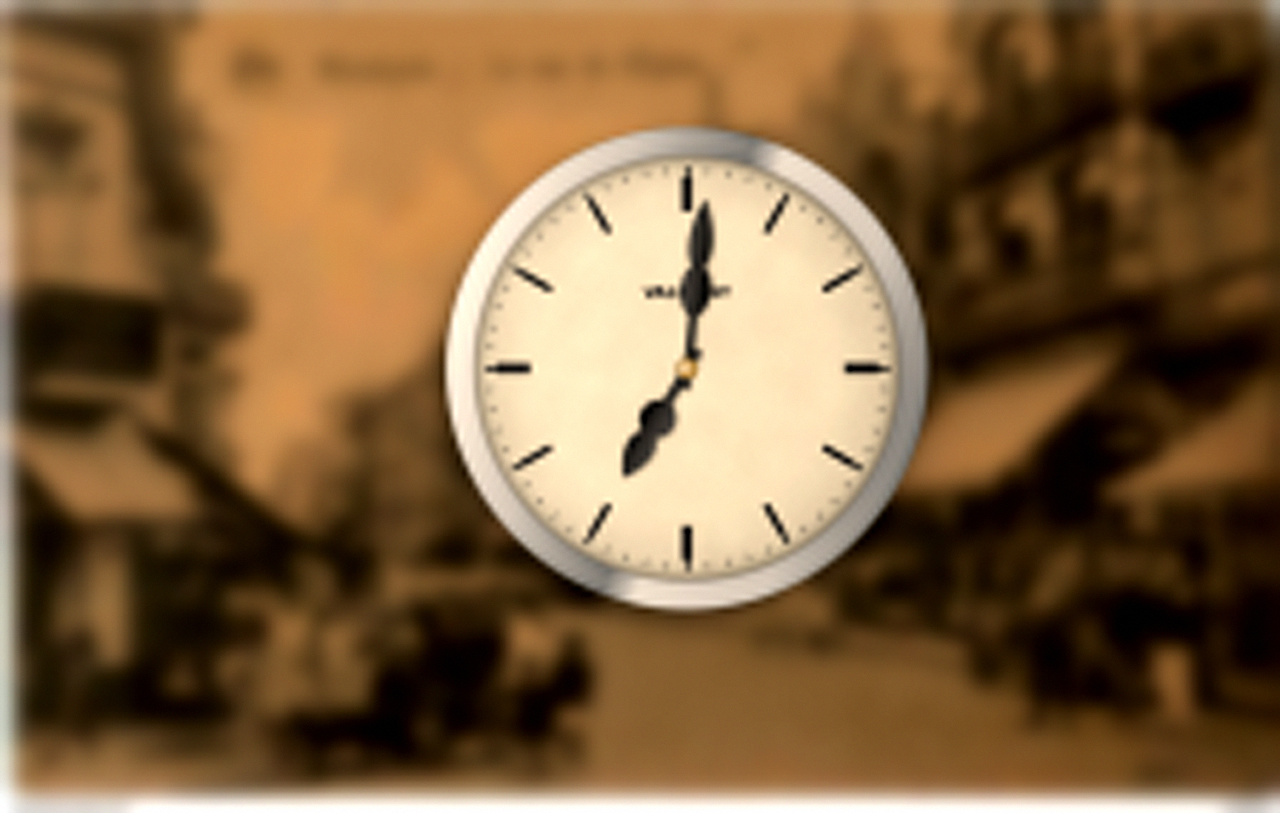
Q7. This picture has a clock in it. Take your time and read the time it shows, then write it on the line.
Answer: 7:01
